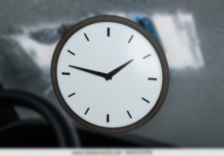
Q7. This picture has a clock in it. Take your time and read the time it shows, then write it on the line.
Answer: 1:47
